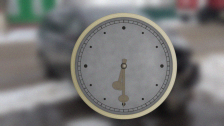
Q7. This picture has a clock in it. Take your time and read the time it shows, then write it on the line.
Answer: 6:30
